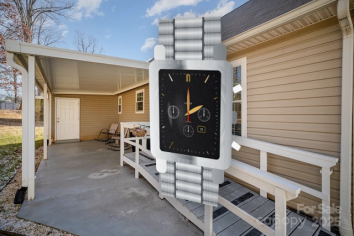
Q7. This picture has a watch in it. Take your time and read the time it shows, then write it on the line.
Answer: 2:00
